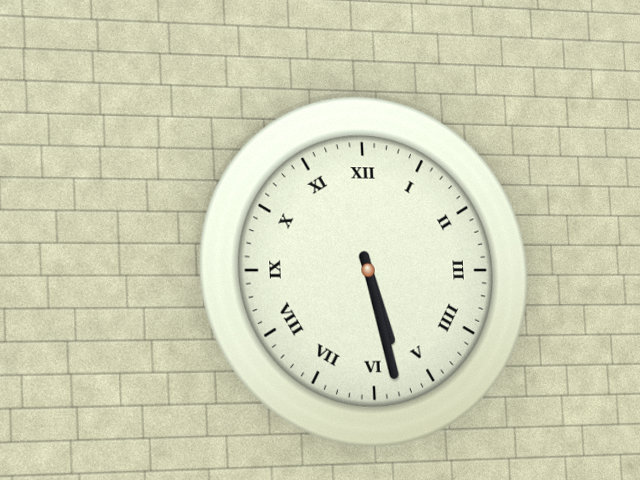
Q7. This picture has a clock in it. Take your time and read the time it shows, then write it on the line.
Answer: 5:28
